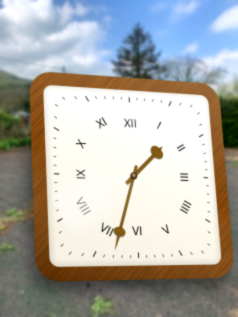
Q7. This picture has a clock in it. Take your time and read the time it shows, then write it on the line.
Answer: 1:33
